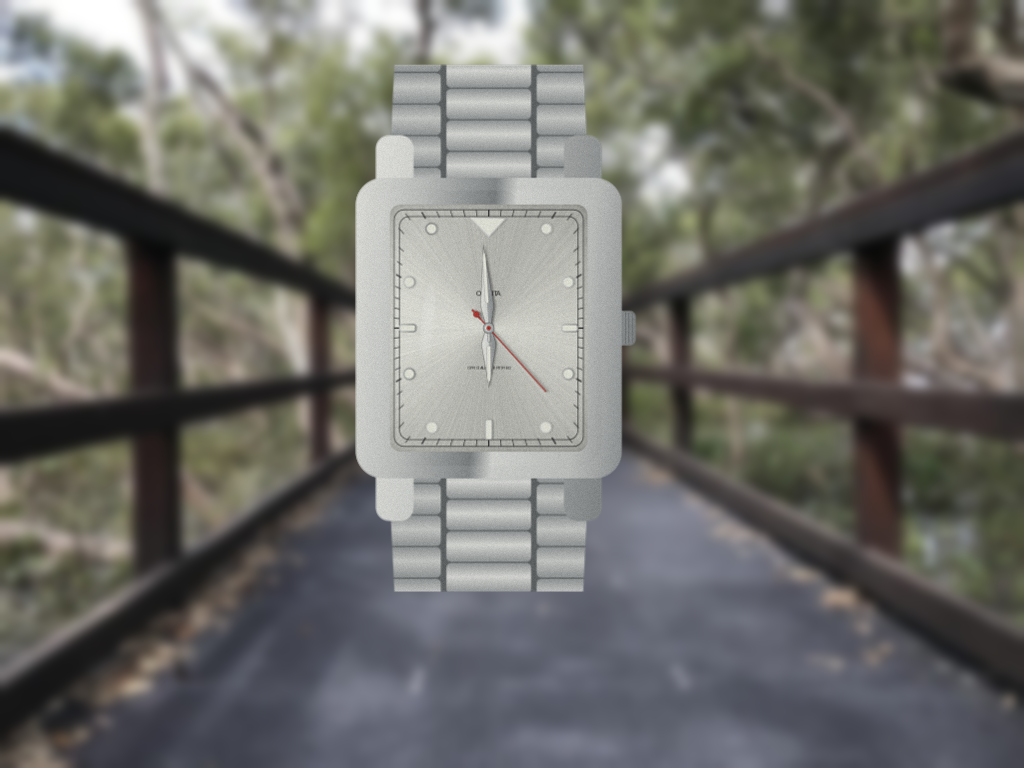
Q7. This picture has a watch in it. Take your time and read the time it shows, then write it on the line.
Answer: 5:59:23
